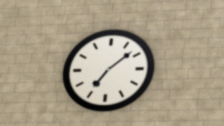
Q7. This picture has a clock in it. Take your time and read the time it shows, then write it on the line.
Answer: 7:08
